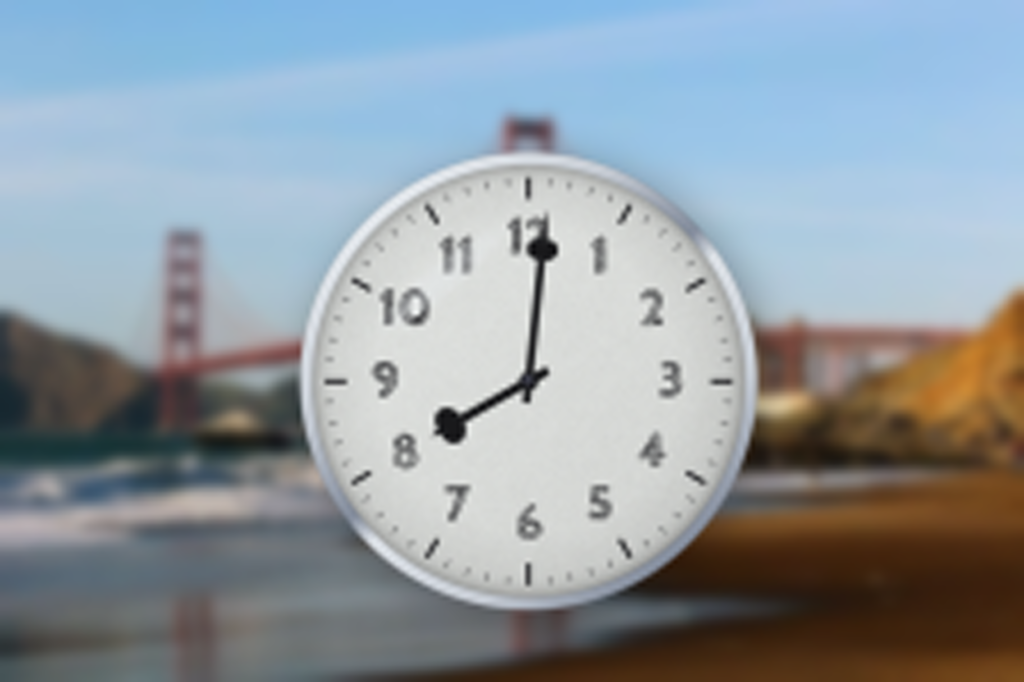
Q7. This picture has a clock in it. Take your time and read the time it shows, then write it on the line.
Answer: 8:01
